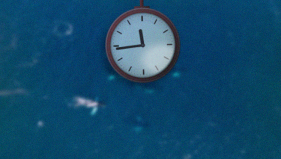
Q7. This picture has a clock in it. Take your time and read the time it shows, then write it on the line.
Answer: 11:44
